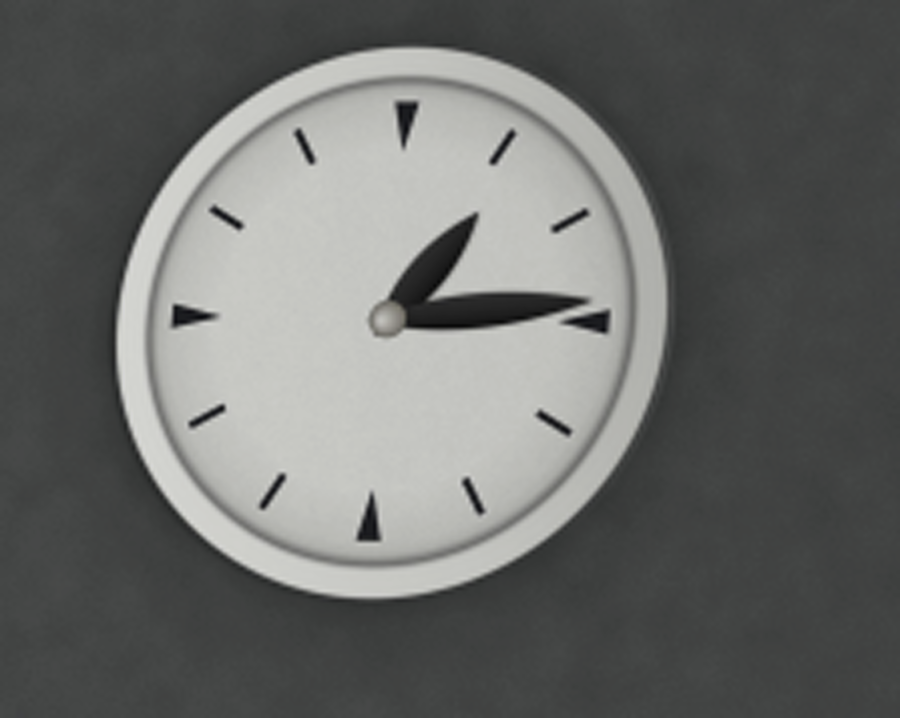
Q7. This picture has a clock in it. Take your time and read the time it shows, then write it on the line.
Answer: 1:14
